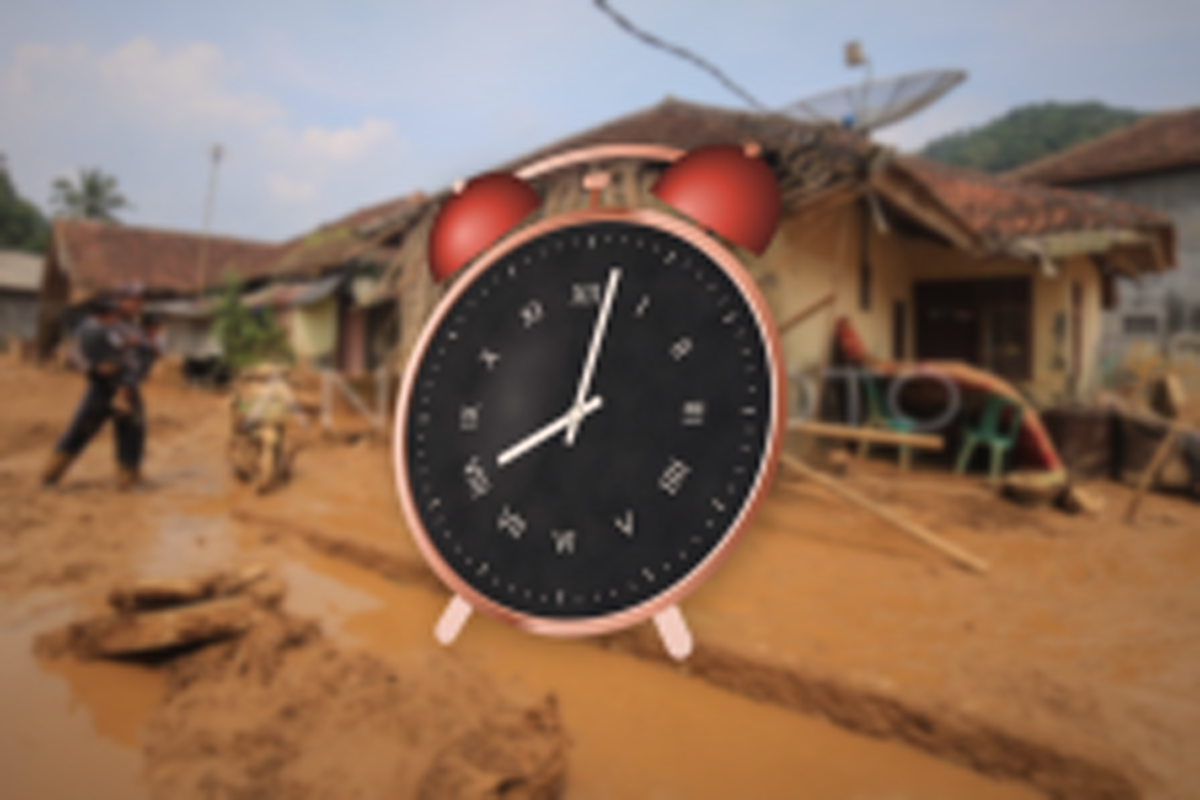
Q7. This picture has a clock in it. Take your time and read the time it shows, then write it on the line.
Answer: 8:02
